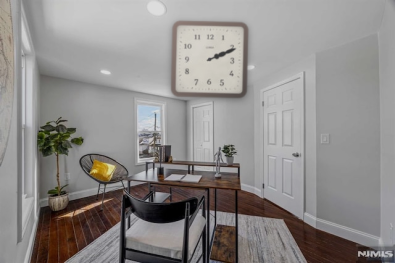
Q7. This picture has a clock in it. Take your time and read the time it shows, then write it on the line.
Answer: 2:11
